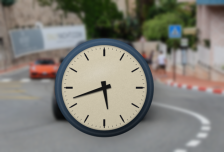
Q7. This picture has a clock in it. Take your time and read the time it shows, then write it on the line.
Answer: 5:42
